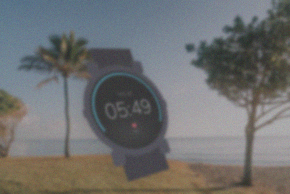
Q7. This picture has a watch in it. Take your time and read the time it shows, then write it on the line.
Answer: 5:49
